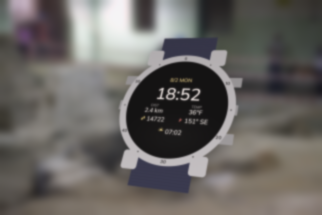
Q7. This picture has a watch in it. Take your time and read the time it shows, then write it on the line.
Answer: 18:52
